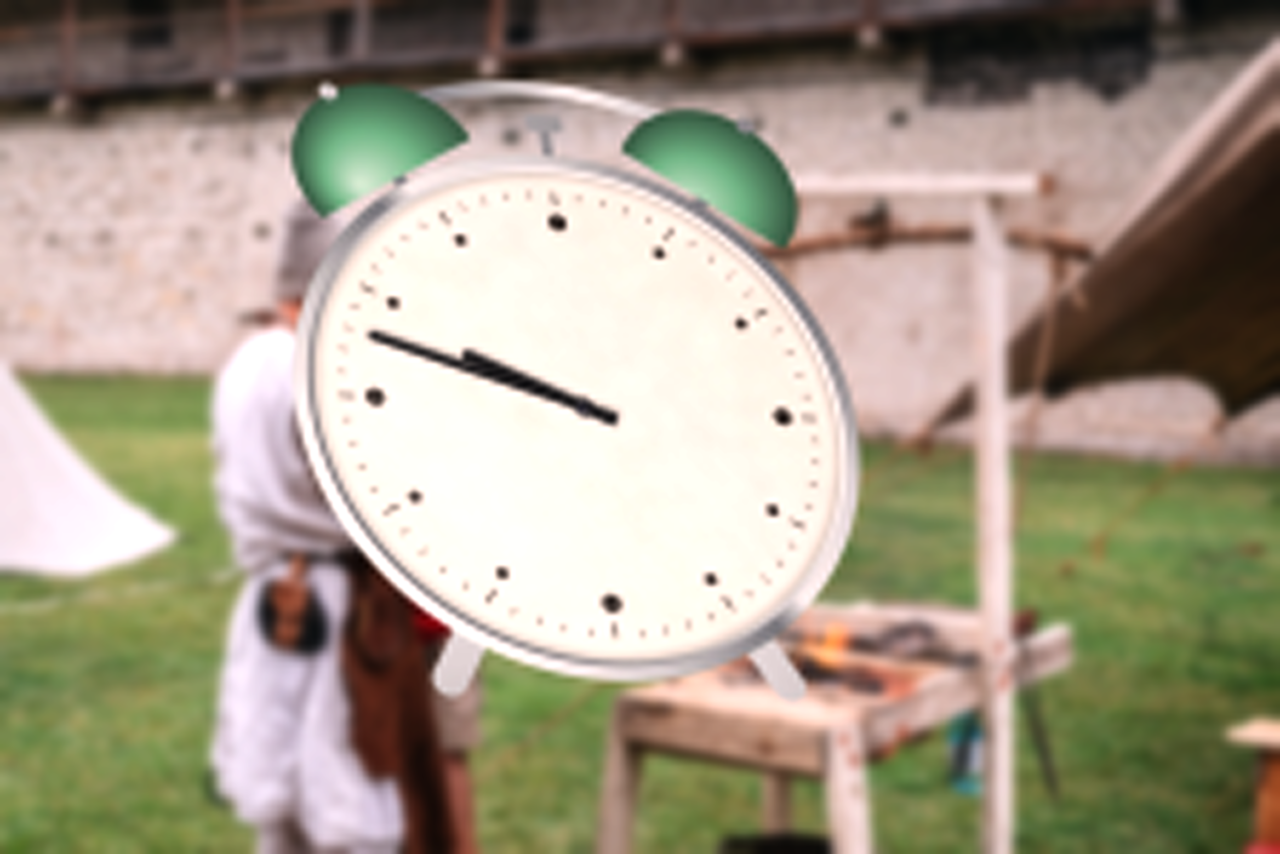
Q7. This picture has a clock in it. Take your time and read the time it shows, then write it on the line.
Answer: 9:48
